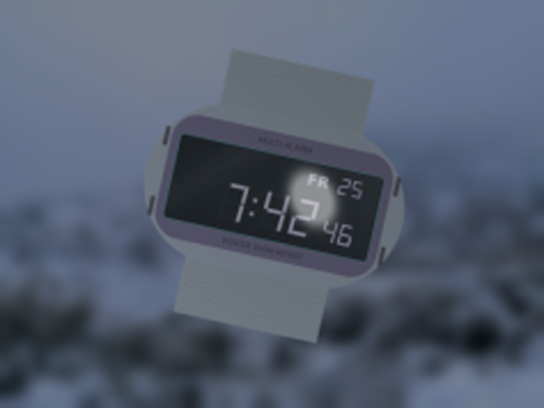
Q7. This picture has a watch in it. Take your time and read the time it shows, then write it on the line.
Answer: 7:42:46
